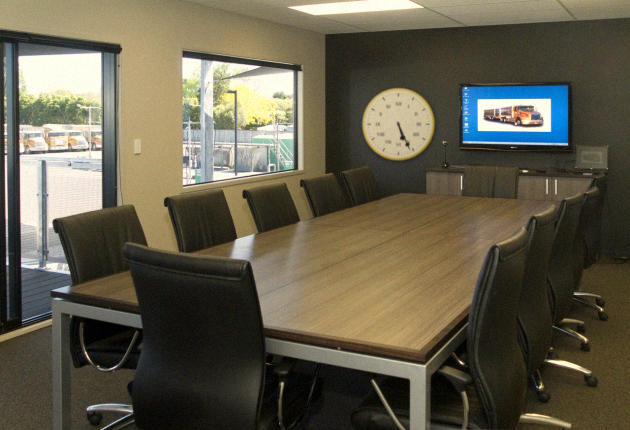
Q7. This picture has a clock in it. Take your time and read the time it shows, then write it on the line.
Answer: 5:26
